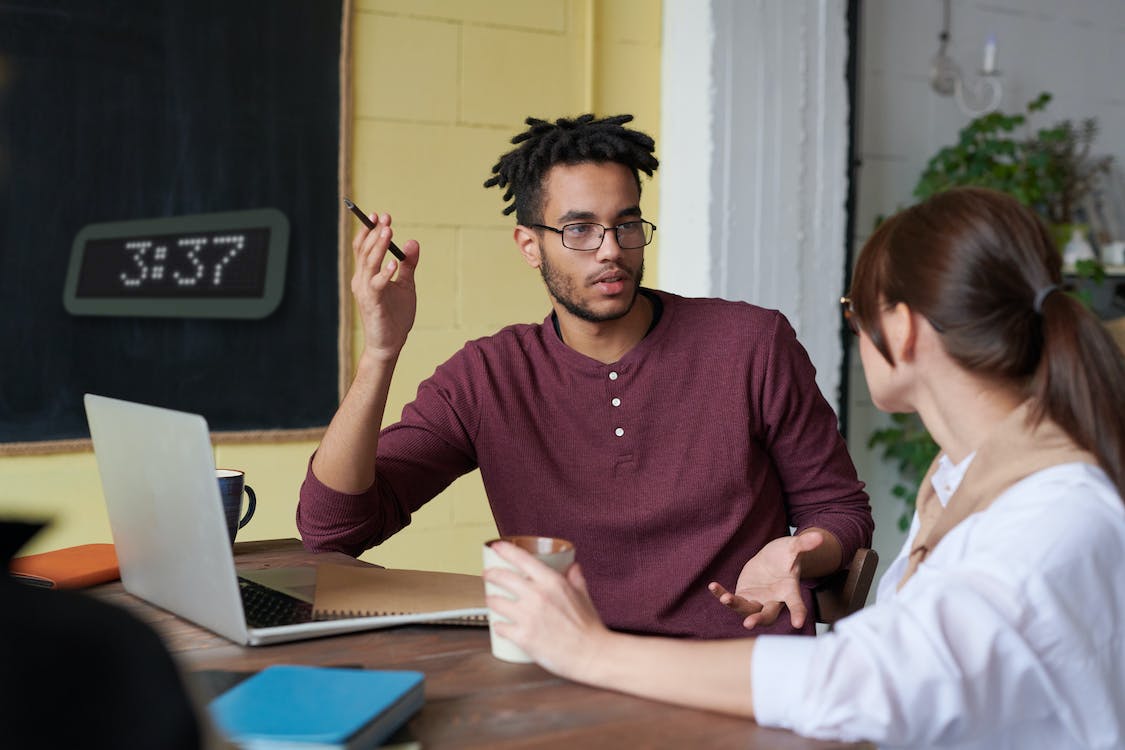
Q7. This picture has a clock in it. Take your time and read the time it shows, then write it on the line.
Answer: 3:37
